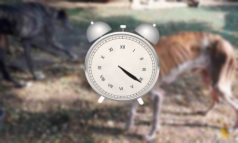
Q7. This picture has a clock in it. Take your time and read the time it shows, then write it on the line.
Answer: 4:21
